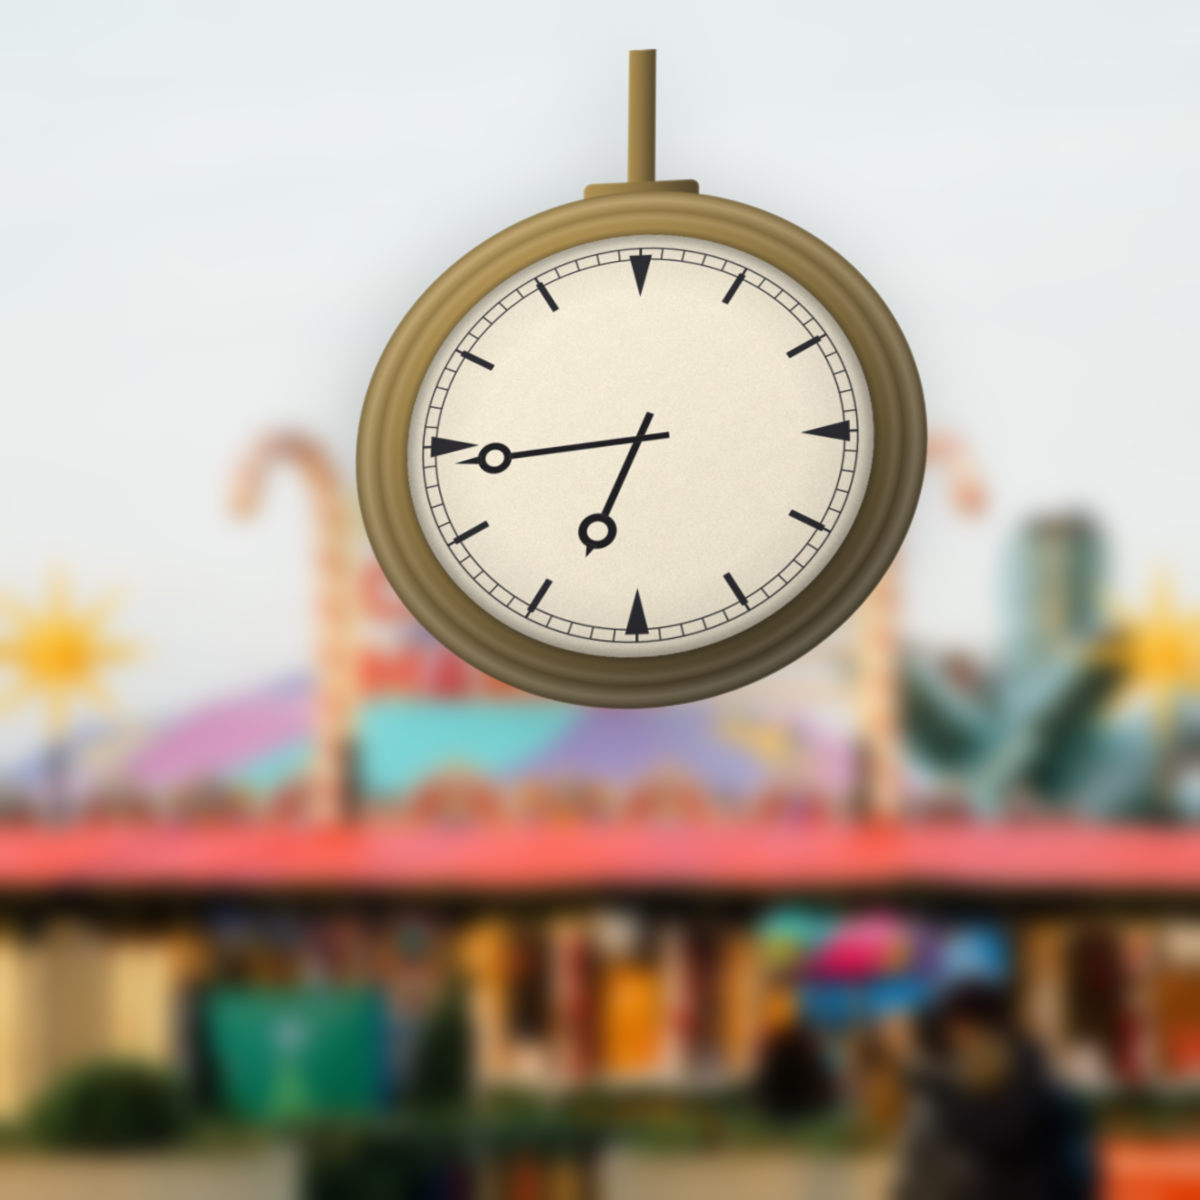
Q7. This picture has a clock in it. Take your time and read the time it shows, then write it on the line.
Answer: 6:44
